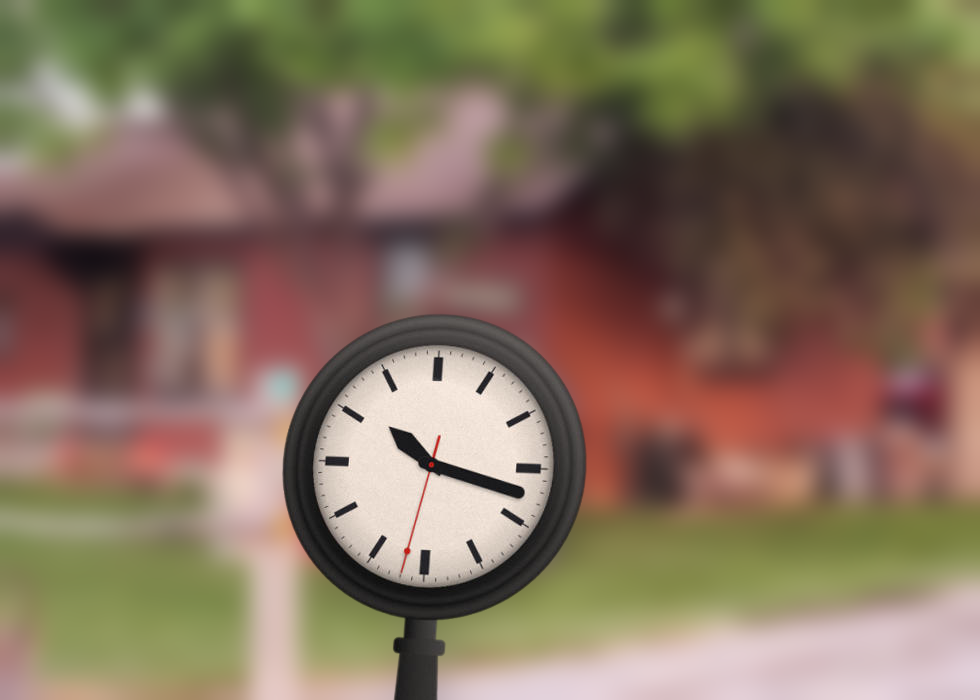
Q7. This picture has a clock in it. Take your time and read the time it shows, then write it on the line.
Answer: 10:17:32
